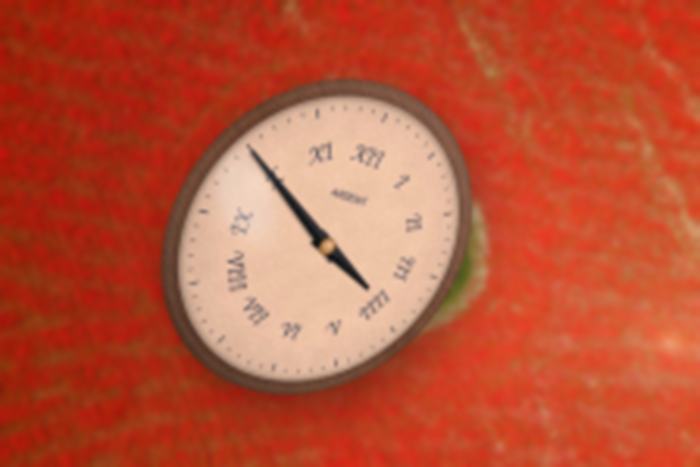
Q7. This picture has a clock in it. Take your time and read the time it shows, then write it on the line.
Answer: 3:50
